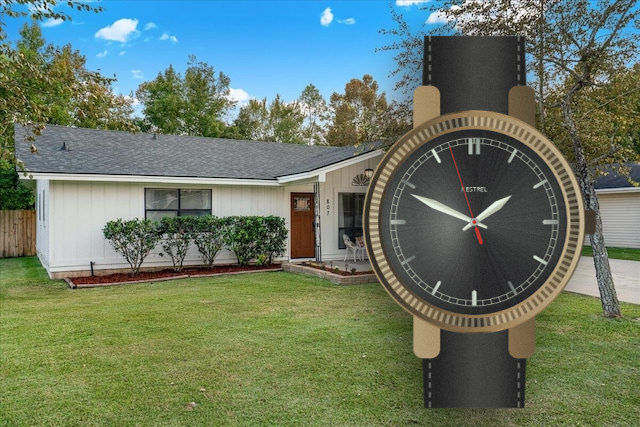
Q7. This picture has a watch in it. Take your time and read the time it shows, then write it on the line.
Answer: 1:48:57
